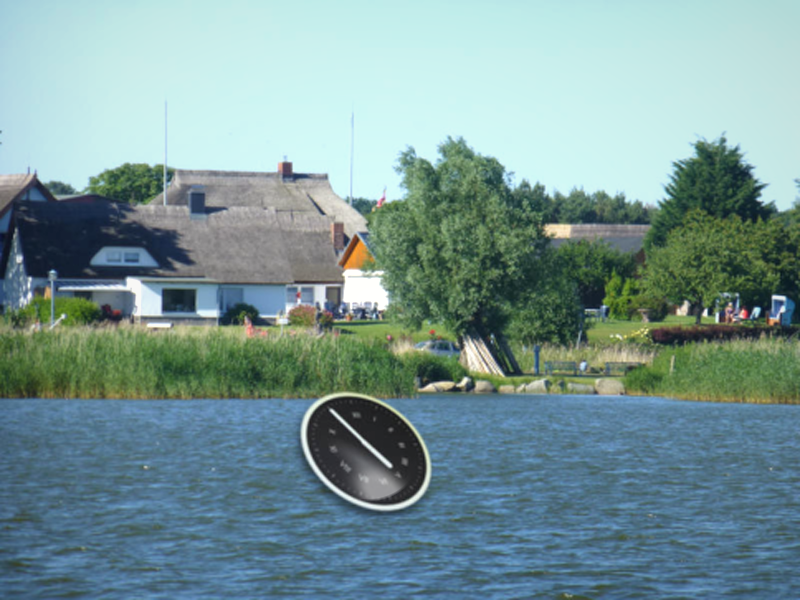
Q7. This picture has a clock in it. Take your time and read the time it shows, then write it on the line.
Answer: 4:55
